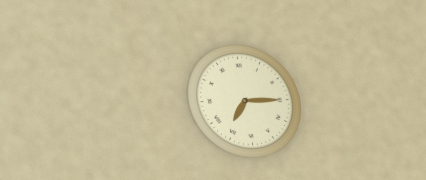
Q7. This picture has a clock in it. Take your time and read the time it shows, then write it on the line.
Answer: 7:15
